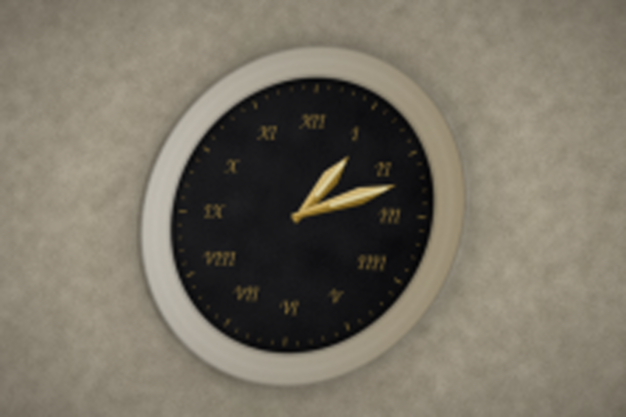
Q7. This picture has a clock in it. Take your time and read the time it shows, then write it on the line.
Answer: 1:12
